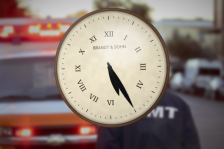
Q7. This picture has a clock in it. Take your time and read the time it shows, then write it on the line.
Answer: 5:25
